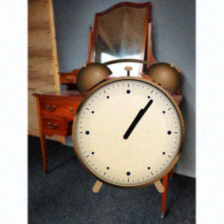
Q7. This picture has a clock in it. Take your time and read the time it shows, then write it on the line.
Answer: 1:06
